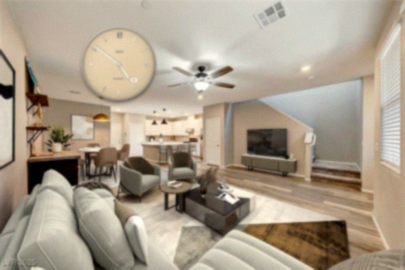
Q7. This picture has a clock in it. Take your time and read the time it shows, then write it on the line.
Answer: 4:51
